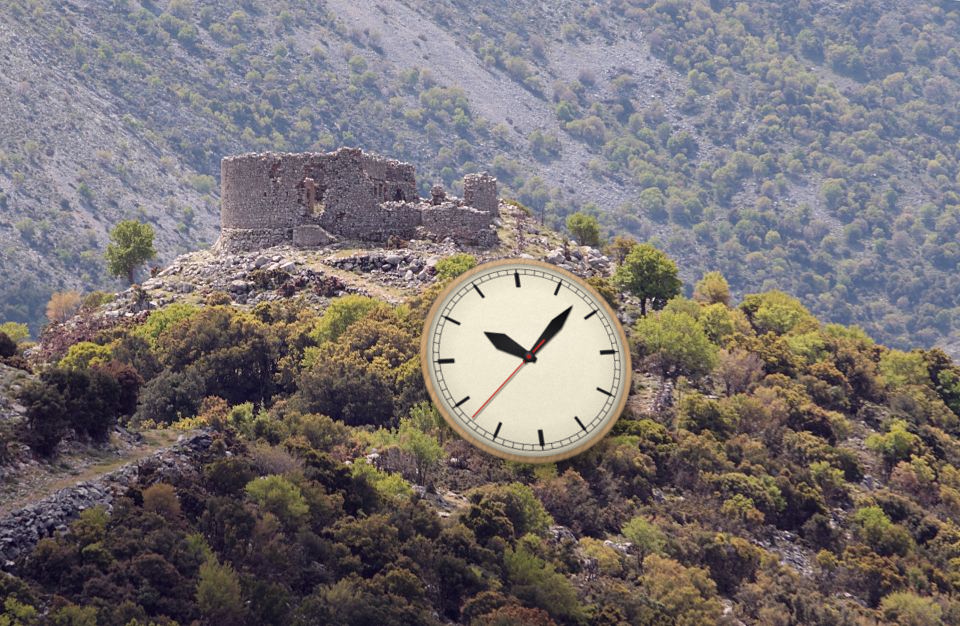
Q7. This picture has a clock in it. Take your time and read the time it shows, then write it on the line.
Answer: 10:07:38
